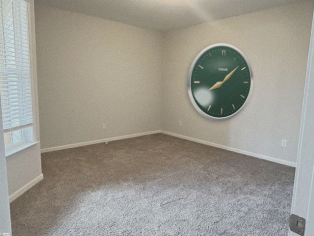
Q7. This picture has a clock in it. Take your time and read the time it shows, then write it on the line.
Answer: 8:08
